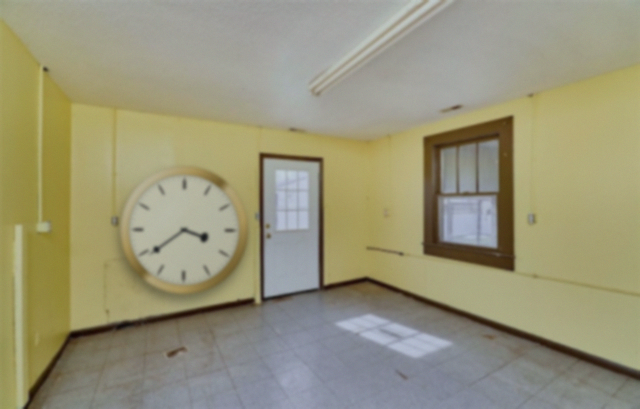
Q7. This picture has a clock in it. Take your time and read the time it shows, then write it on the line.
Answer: 3:39
